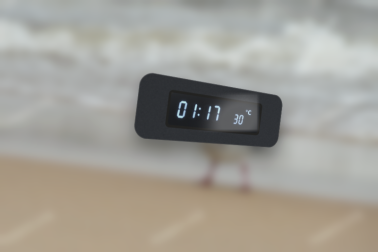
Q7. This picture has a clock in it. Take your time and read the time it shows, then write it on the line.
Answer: 1:17
